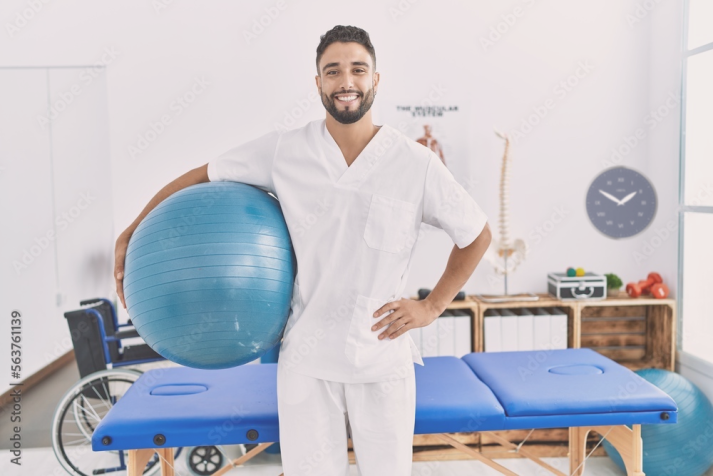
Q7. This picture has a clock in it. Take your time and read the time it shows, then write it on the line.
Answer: 1:50
